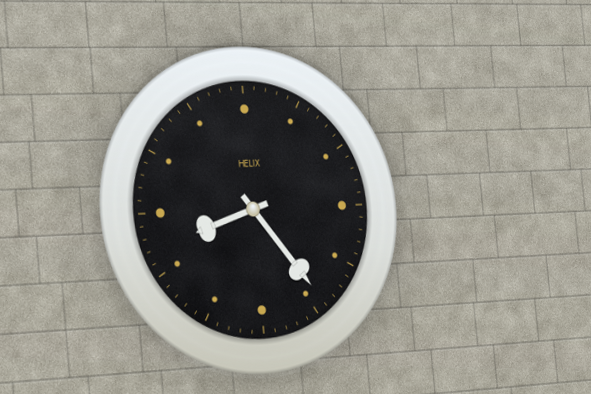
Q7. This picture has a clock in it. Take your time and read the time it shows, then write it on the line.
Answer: 8:24
